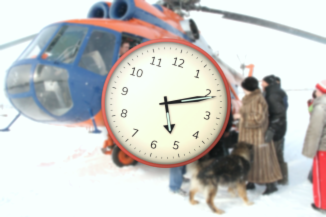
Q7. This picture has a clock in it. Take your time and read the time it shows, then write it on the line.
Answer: 5:11
